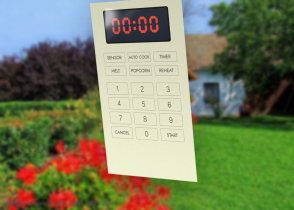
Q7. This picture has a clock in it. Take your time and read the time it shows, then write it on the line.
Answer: 0:00
